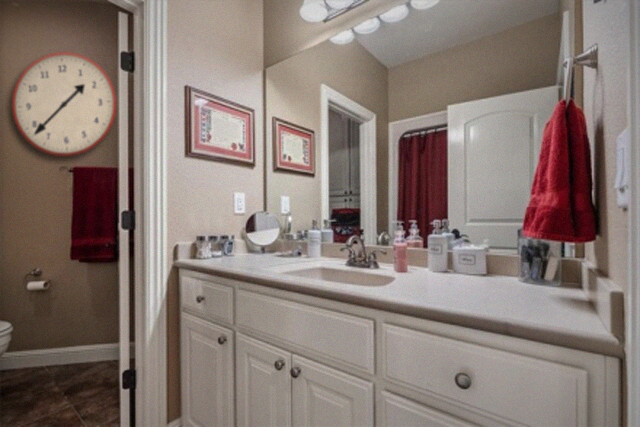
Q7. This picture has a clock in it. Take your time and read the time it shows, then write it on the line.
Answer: 1:38
